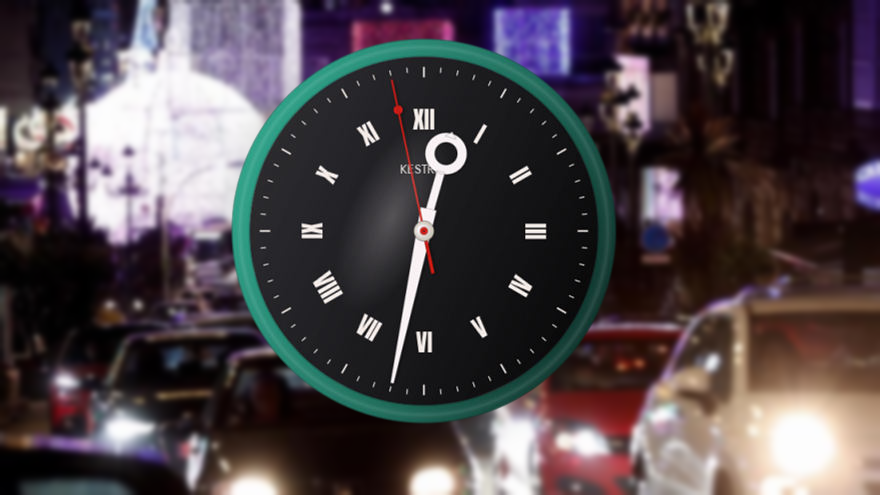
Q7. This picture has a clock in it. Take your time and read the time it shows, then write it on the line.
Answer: 12:31:58
